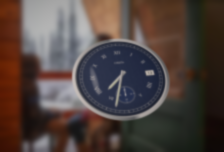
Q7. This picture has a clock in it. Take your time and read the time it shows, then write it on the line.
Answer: 7:33
